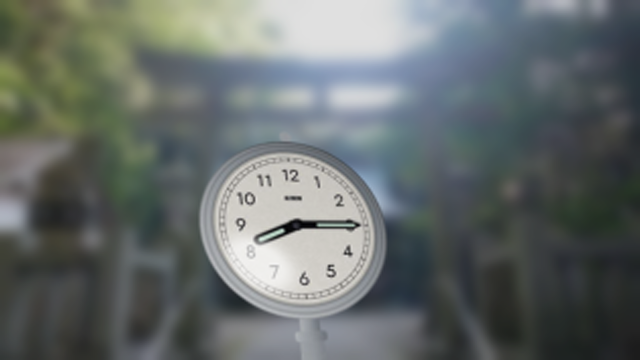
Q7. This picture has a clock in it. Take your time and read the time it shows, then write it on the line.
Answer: 8:15
